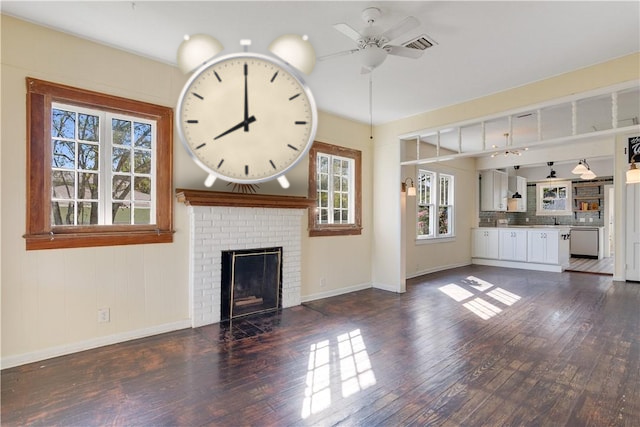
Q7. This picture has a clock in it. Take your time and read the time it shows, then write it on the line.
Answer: 8:00
